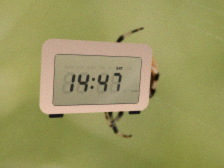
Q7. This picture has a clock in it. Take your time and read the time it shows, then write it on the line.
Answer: 14:47
